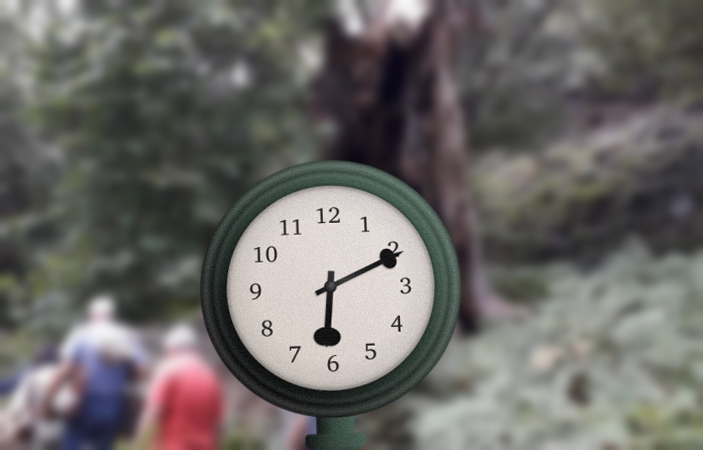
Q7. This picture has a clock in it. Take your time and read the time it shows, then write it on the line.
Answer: 6:11
